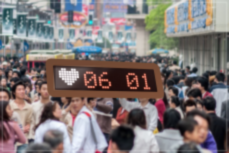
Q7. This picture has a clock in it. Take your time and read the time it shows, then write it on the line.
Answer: 6:01
